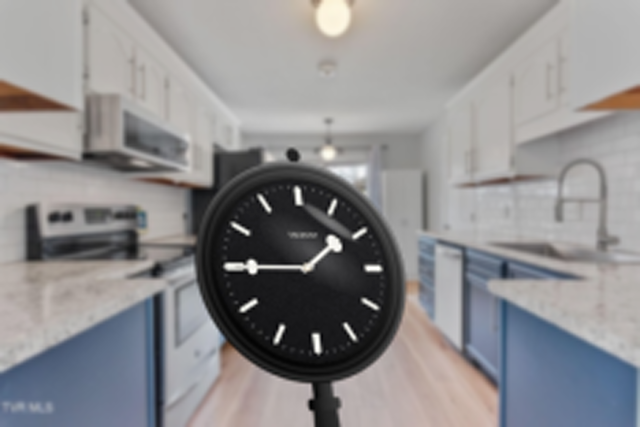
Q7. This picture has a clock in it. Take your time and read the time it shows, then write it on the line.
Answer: 1:45
